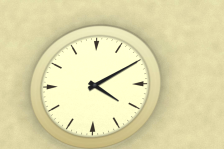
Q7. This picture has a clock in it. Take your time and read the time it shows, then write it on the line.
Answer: 4:10
